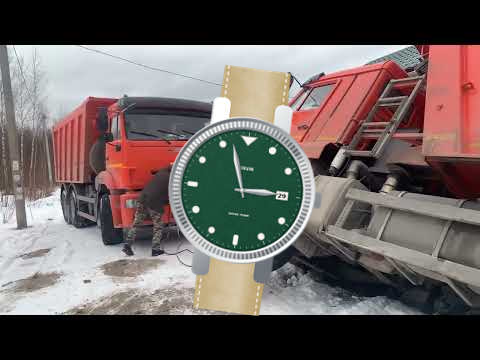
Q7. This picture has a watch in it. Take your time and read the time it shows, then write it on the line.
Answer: 2:57
